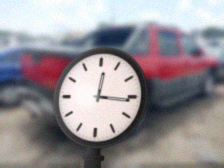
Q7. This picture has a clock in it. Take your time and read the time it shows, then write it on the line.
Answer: 12:16
